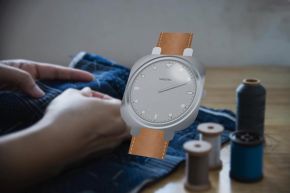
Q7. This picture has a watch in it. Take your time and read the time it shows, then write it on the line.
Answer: 2:11
